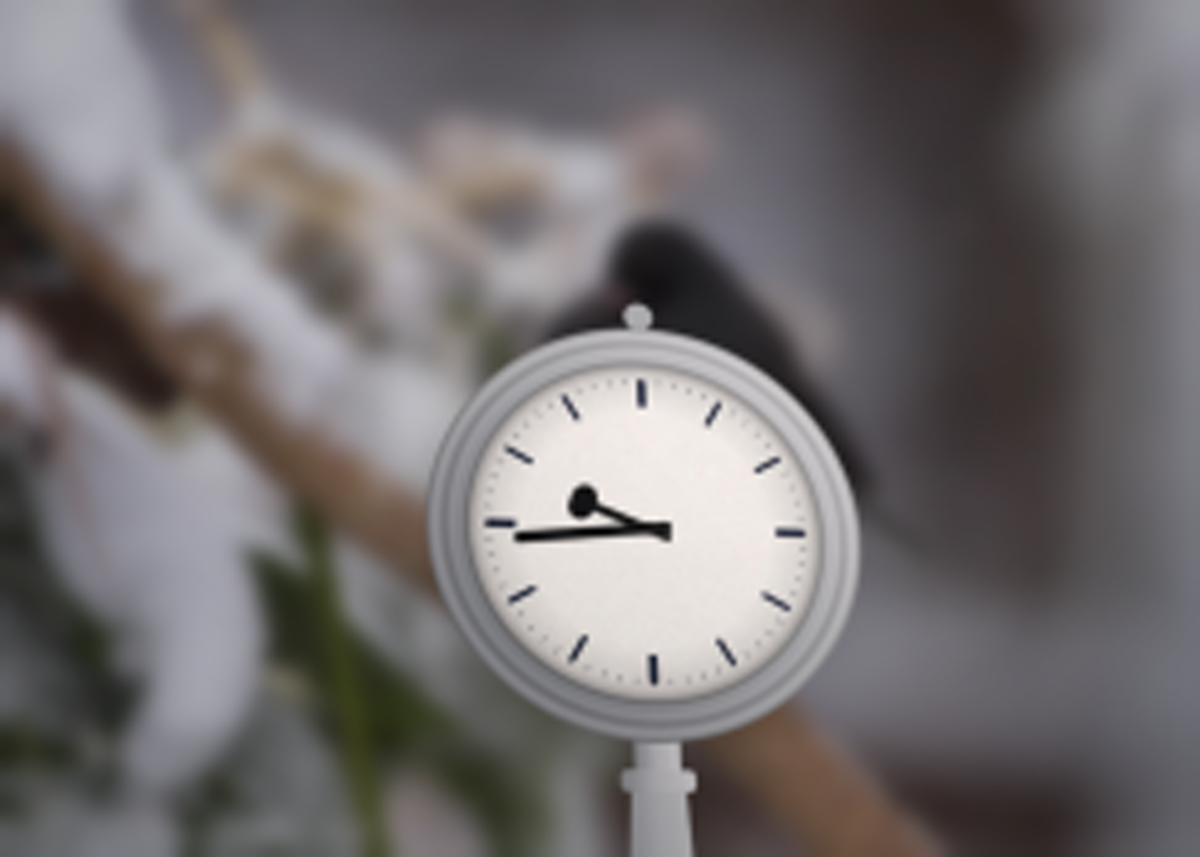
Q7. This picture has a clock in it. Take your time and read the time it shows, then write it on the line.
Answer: 9:44
